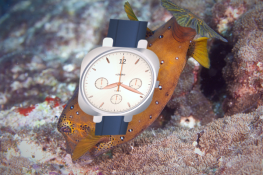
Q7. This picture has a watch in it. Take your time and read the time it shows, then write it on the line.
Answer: 8:19
